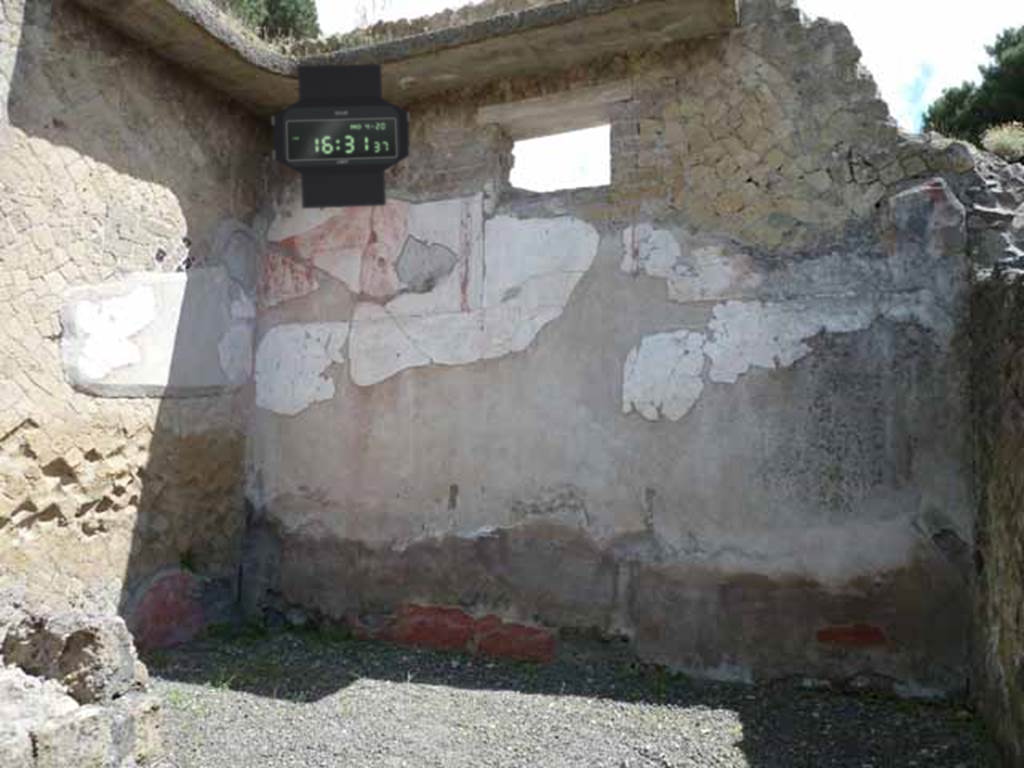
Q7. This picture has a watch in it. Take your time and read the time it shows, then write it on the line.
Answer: 16:31
